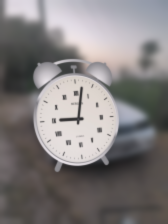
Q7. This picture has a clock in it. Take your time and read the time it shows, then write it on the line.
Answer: 9:02
